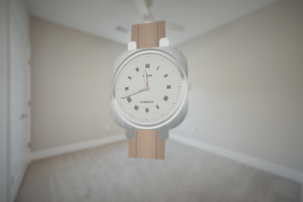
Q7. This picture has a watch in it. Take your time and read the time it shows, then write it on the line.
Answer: 11:42
